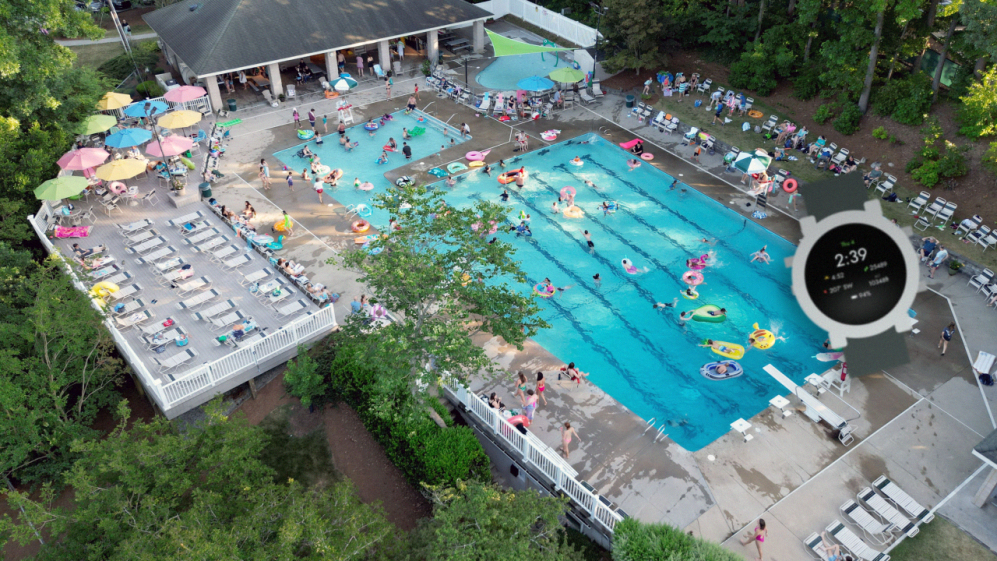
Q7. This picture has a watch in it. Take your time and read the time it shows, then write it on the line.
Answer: 2:39
